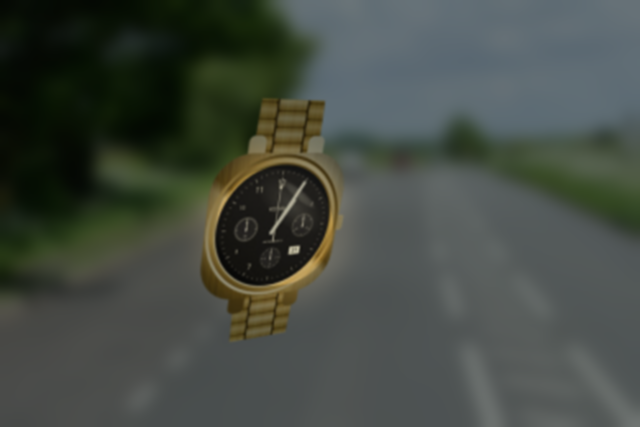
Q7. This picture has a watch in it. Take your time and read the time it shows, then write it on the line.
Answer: 1:05
